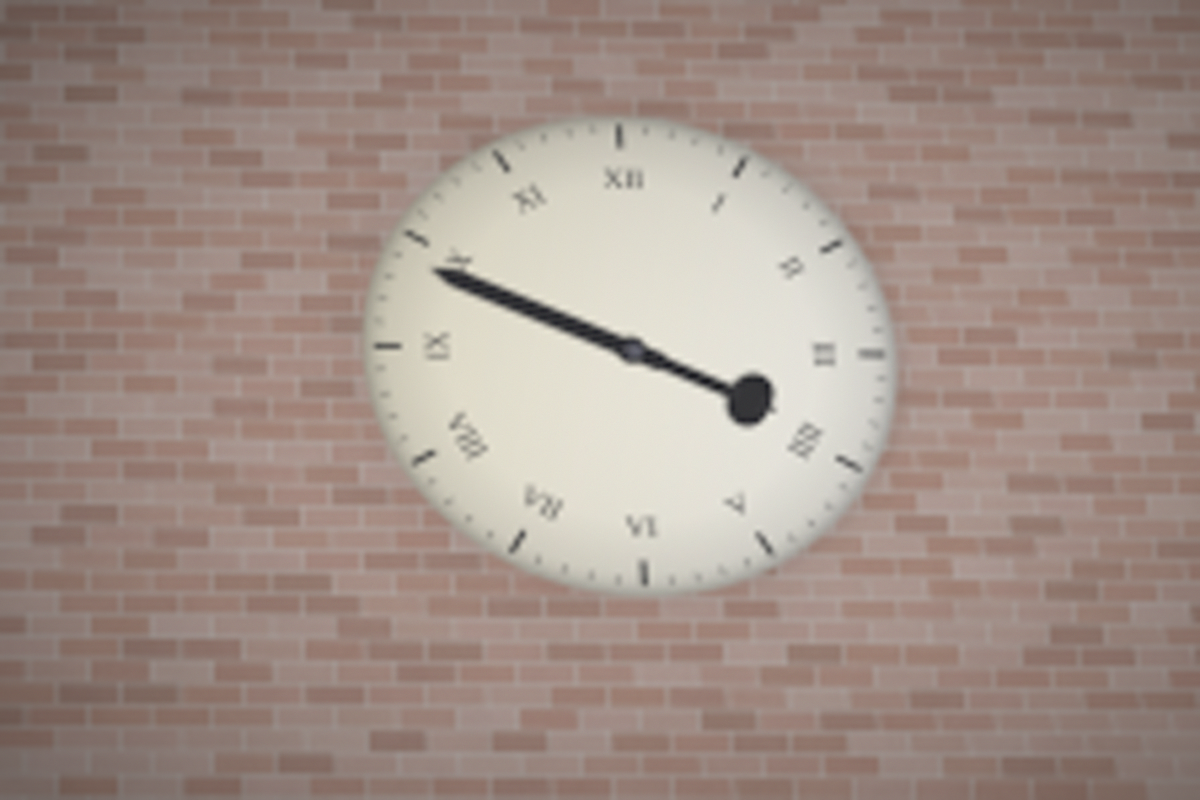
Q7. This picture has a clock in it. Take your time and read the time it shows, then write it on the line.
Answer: 3:49
